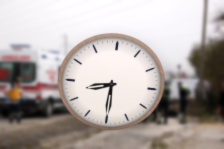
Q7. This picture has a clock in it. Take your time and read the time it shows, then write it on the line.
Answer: 8:30
